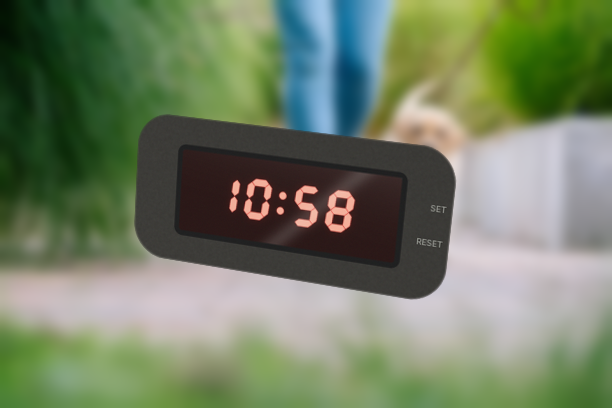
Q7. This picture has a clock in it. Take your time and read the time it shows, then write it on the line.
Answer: 10:58
